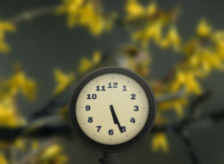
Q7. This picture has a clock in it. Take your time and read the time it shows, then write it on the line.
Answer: 5:26
